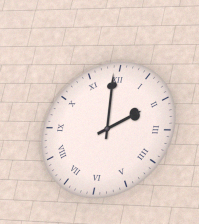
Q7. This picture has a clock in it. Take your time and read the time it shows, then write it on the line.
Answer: 1:59
